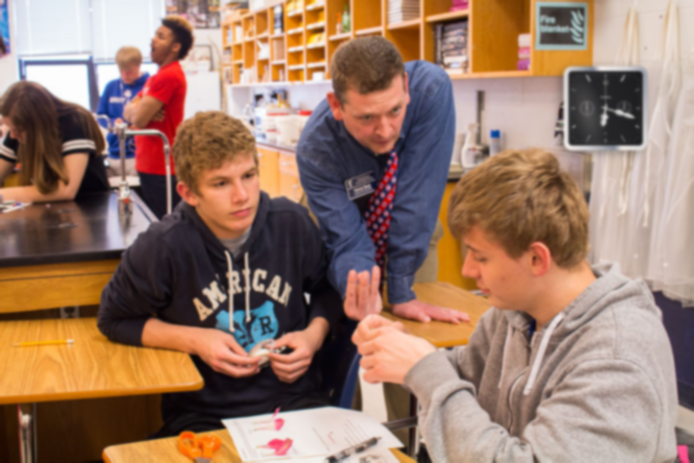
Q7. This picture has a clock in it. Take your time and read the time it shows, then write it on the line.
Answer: 6:18
